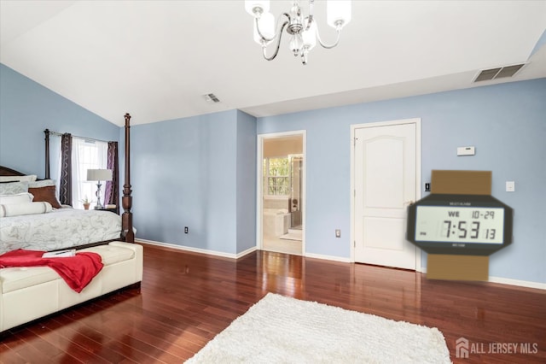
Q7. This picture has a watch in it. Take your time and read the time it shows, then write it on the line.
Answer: 7:53:13
